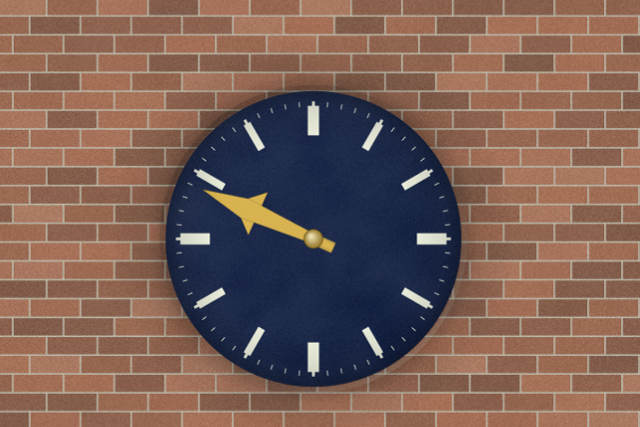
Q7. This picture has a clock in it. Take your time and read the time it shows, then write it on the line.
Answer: 9:49
